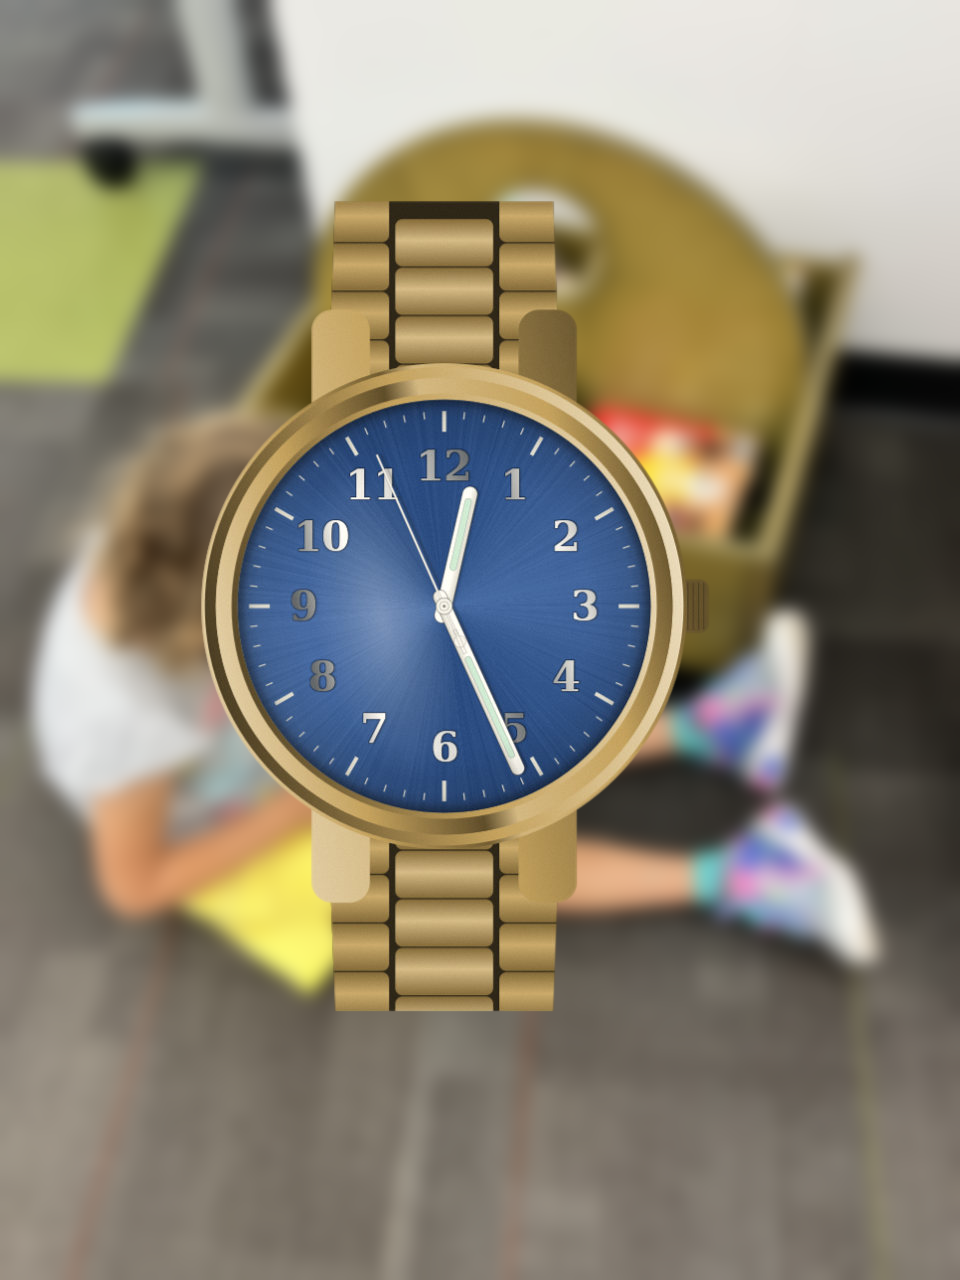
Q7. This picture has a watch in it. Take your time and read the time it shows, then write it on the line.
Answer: 12:25:56
